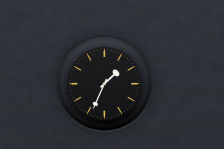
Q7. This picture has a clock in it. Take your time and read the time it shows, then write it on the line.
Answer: 1:34
